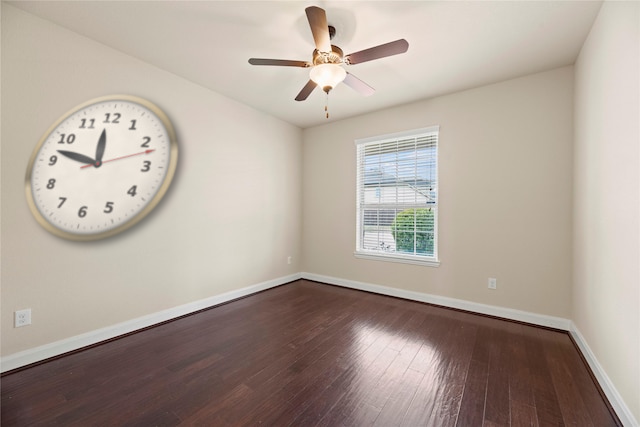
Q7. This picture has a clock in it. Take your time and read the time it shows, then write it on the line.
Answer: 11:47:12
